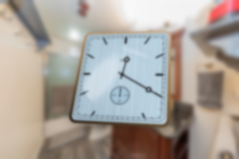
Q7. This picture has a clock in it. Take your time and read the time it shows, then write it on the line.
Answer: 12:20
